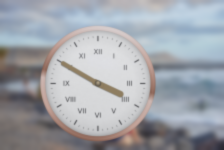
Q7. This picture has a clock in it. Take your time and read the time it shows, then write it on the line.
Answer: 3:50
